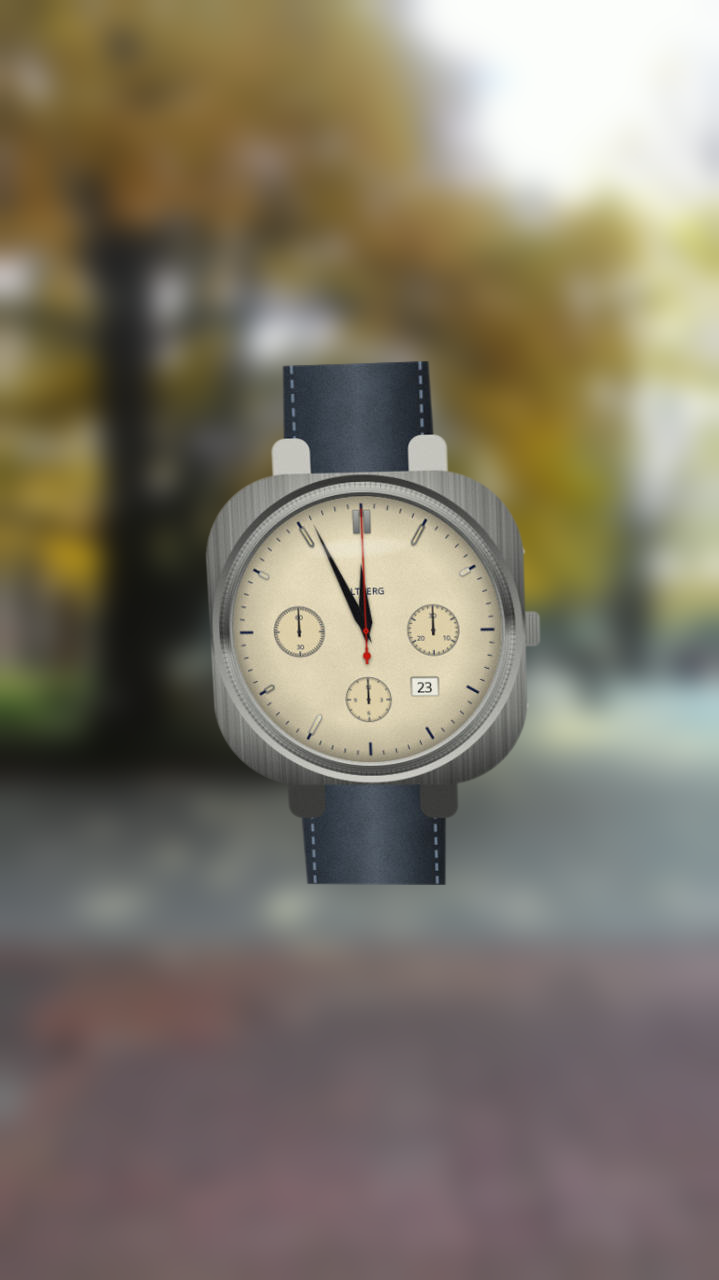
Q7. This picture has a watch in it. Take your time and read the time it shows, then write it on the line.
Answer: 11:56
